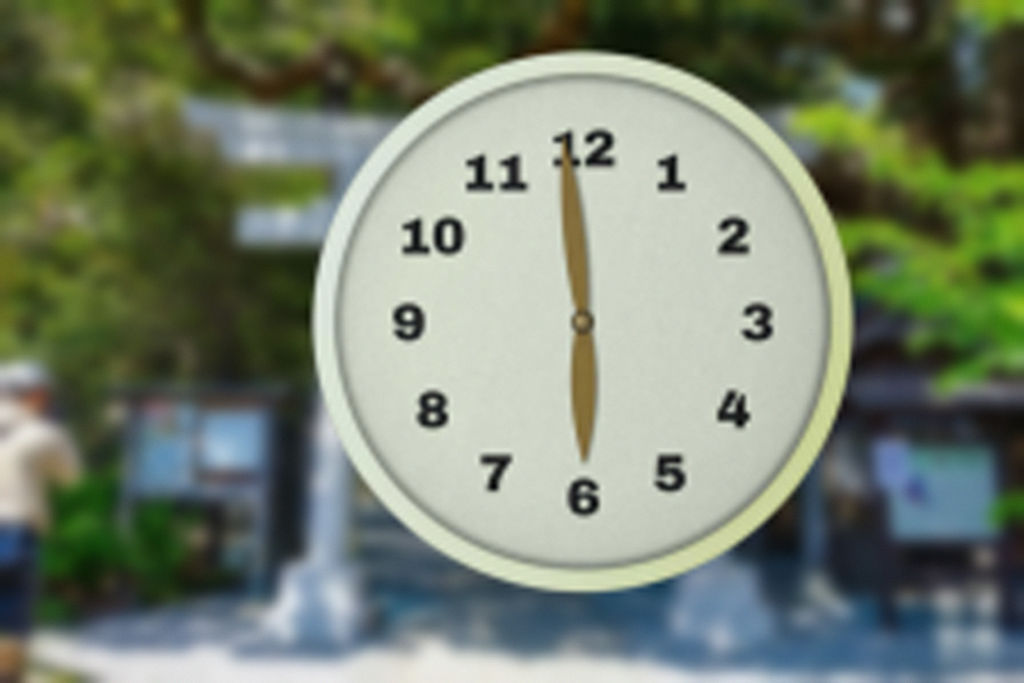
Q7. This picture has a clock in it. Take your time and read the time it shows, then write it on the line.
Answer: 5:59
